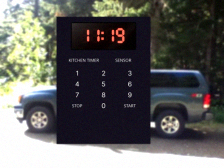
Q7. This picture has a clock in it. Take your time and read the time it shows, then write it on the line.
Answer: 11:19
